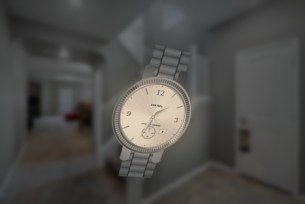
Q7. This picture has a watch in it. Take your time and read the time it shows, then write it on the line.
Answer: 1:33
